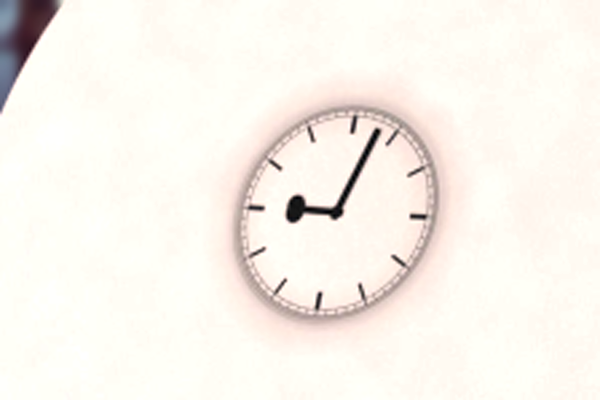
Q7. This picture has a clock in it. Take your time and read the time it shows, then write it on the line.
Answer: 9:03
